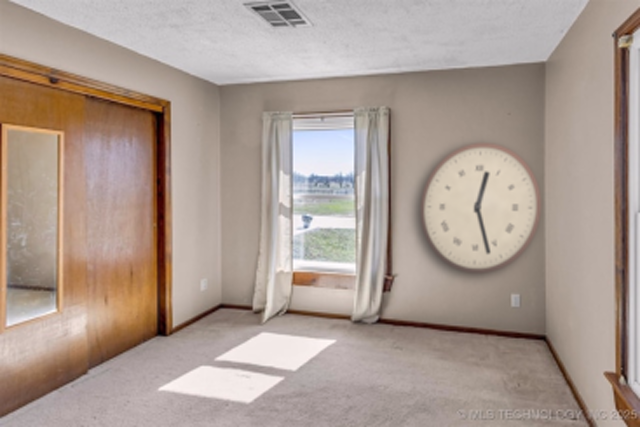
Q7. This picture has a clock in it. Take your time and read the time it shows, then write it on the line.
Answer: 12:27
